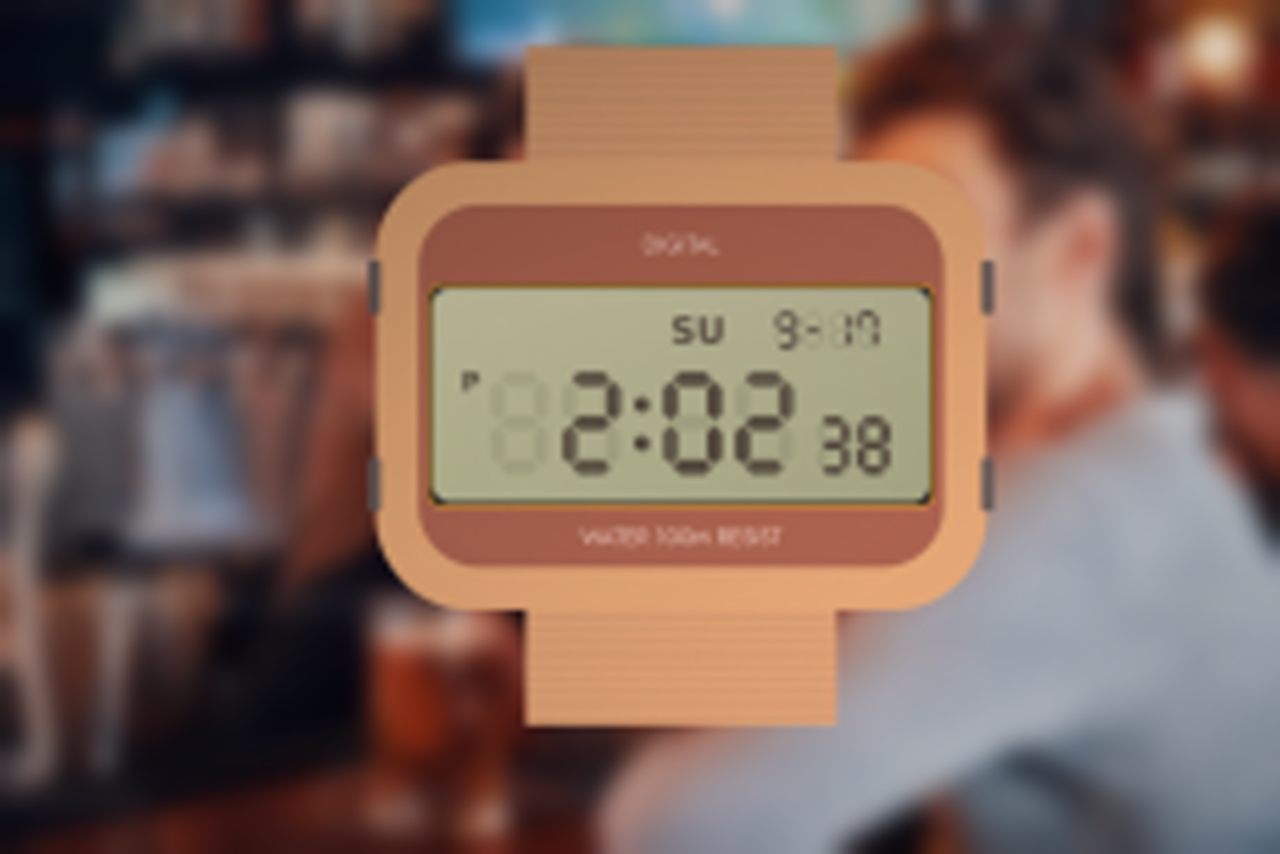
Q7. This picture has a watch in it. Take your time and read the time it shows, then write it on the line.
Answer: 2:02:38
